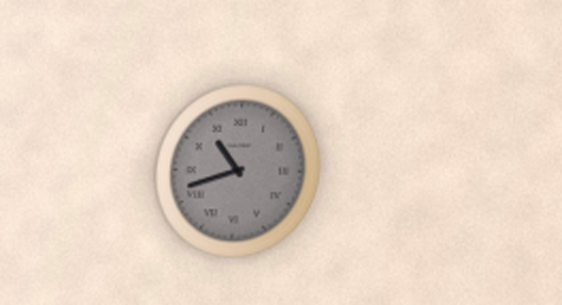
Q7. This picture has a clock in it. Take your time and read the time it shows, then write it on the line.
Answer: 10:42
